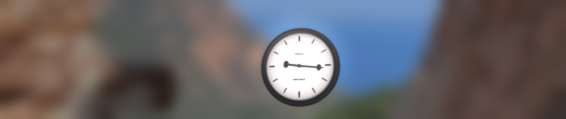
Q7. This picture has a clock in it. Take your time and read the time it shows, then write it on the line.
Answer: 9:16
